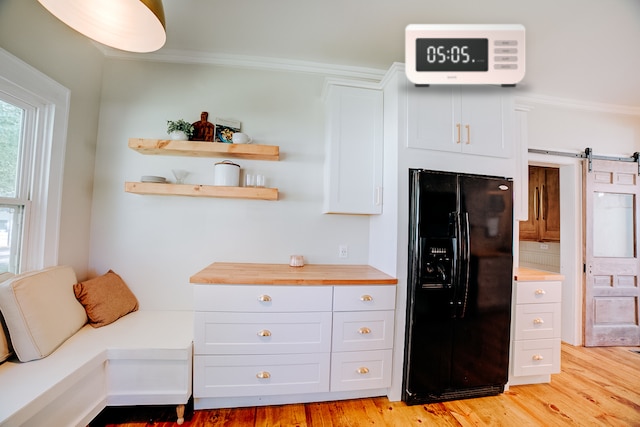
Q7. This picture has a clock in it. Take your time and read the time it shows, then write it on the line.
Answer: 5:05
